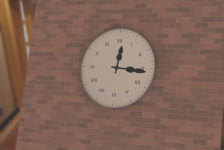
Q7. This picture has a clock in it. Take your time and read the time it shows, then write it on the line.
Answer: 12:16
